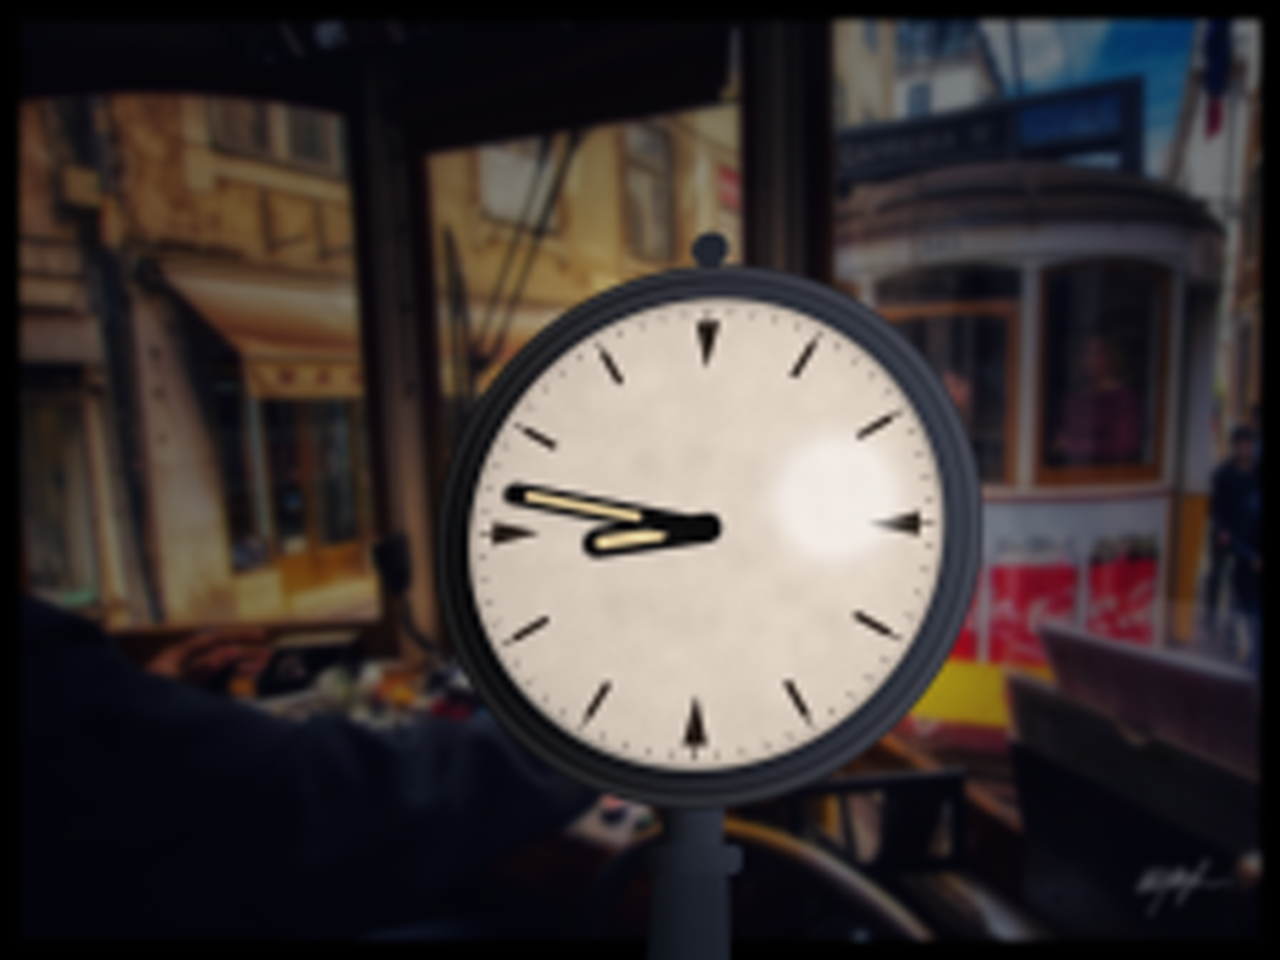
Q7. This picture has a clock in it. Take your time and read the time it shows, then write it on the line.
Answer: 8:47
